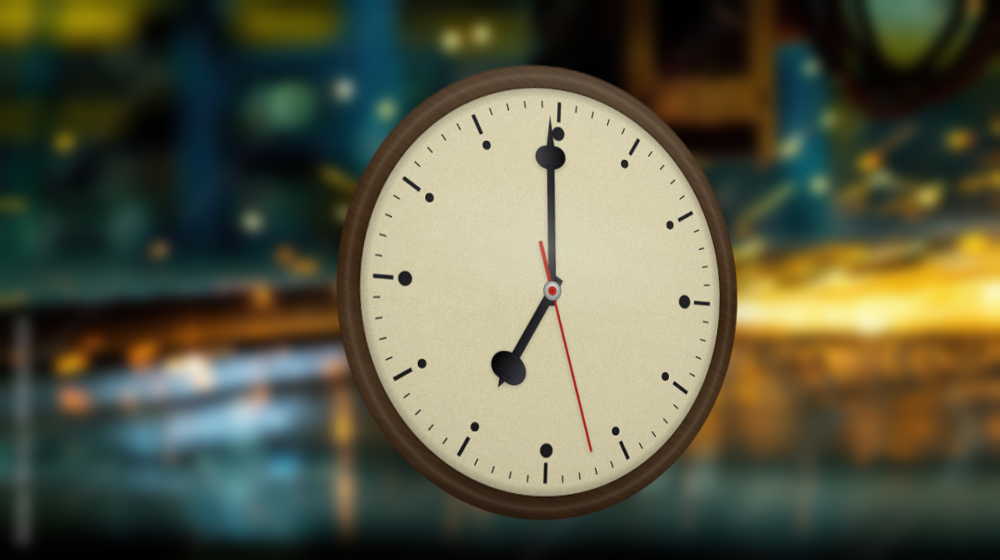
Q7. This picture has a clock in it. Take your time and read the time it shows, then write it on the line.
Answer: 6:59:27
